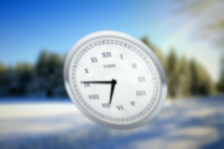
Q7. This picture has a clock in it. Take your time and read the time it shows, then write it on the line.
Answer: 6:46
